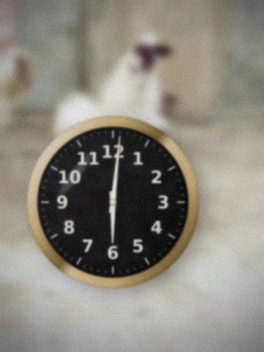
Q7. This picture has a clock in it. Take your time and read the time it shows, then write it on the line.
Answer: 6:01
